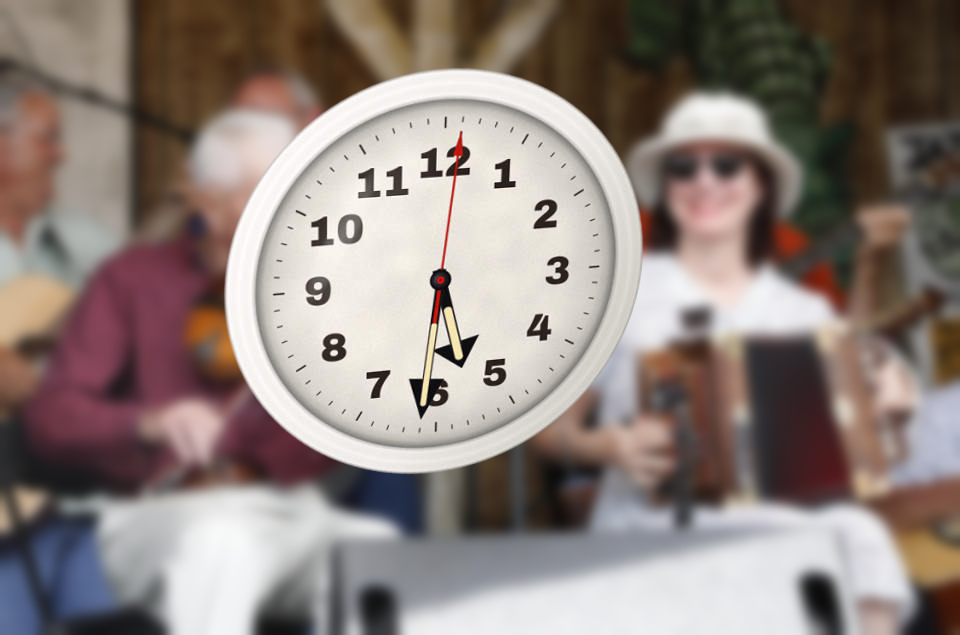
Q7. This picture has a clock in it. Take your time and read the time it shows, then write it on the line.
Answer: 5:31:01
